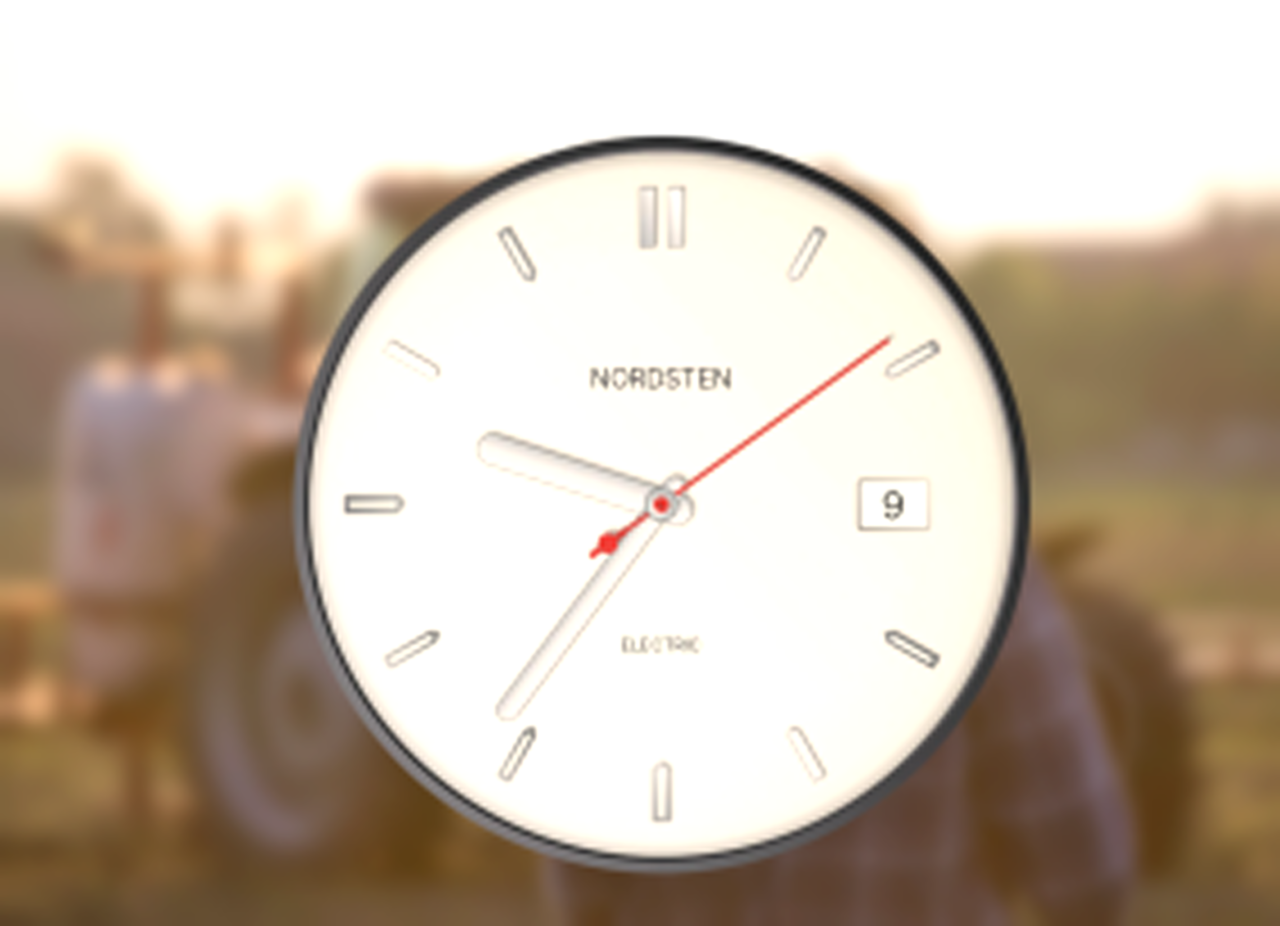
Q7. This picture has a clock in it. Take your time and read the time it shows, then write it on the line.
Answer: 9:36:09
